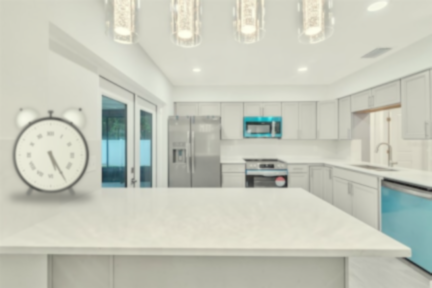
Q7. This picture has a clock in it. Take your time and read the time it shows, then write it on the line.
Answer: 5:25
